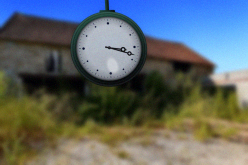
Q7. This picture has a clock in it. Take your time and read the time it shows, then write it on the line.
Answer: 3:18
